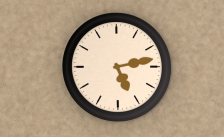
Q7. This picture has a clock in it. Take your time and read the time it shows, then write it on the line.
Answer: 5:13
